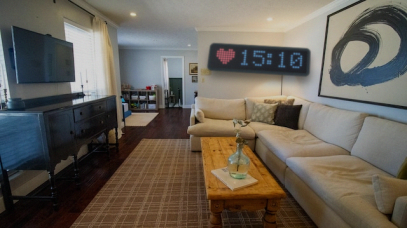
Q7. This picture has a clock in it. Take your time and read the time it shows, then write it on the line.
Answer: 15:10
